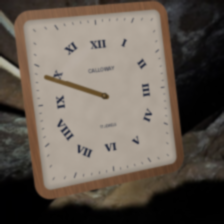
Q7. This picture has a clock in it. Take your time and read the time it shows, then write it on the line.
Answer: 9:49
